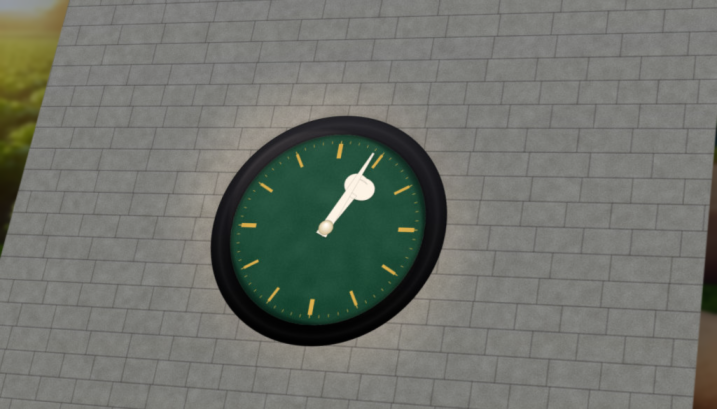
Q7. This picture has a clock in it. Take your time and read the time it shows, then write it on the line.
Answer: 1:04
